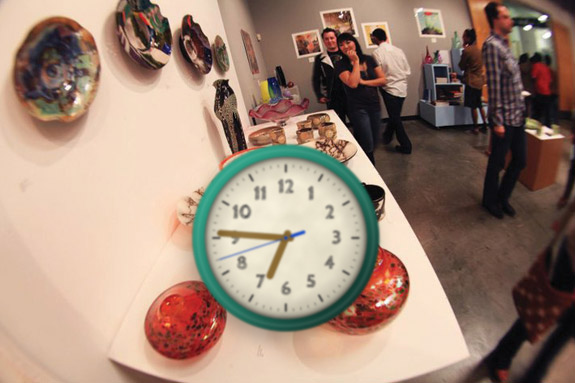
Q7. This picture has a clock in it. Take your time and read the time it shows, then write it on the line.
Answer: 6:45:42
